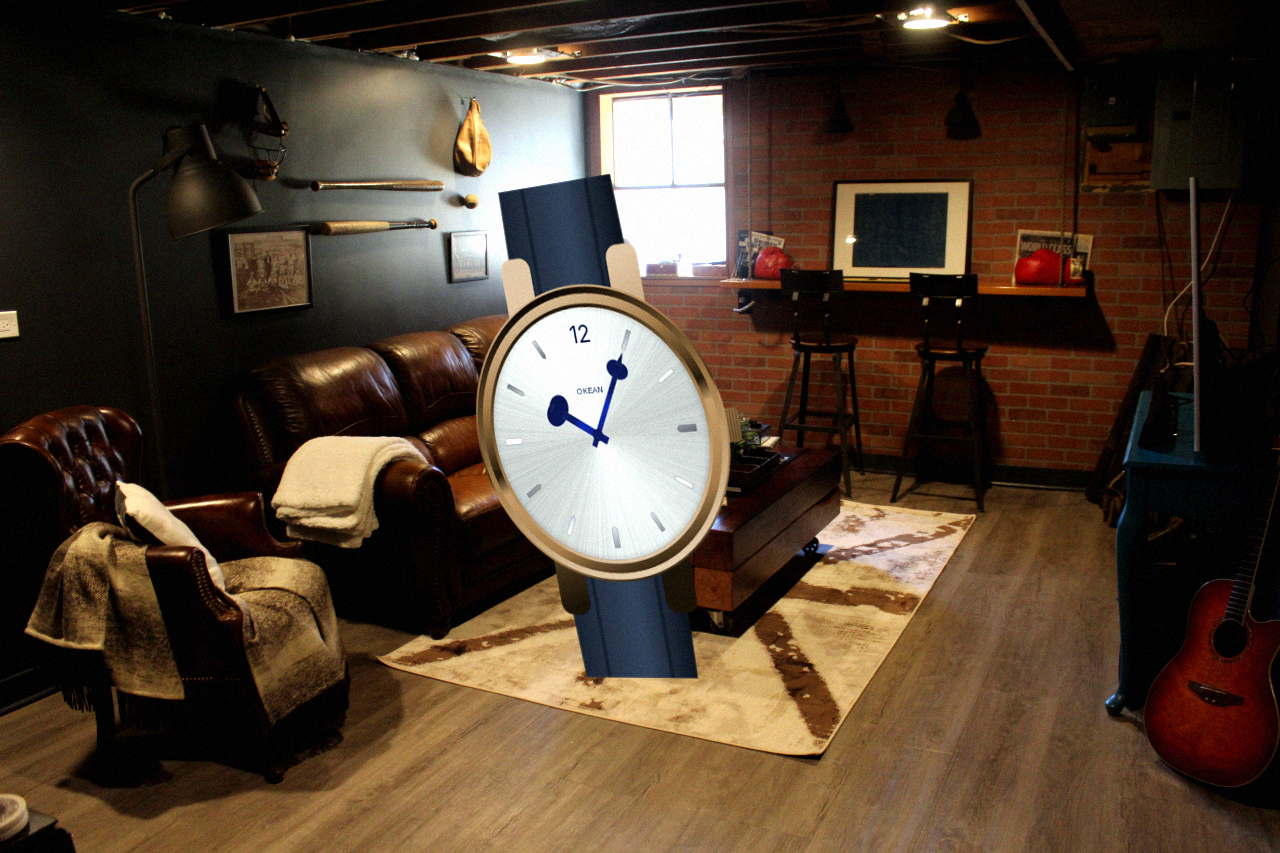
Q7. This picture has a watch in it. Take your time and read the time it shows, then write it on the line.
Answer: 10:05
